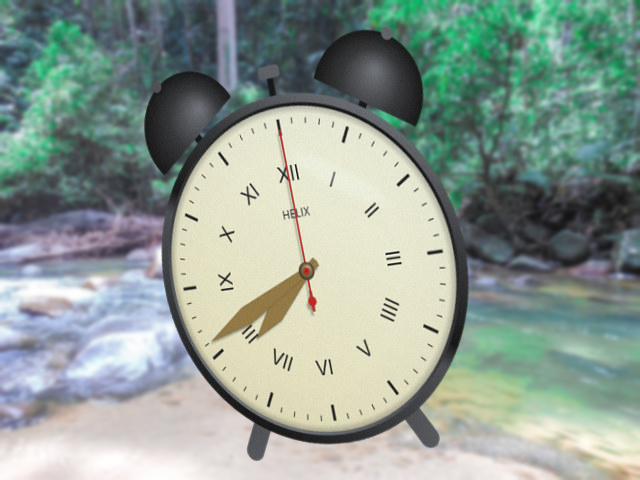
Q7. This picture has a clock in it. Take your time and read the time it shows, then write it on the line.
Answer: 7:41:00
